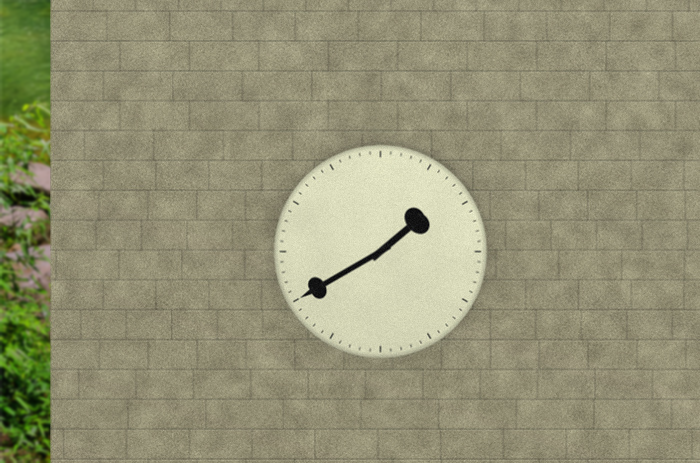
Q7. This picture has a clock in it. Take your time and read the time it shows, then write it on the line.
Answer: 1:40
